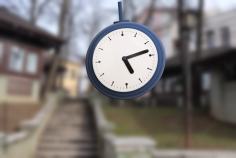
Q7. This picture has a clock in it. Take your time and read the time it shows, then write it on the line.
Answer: 5:13
